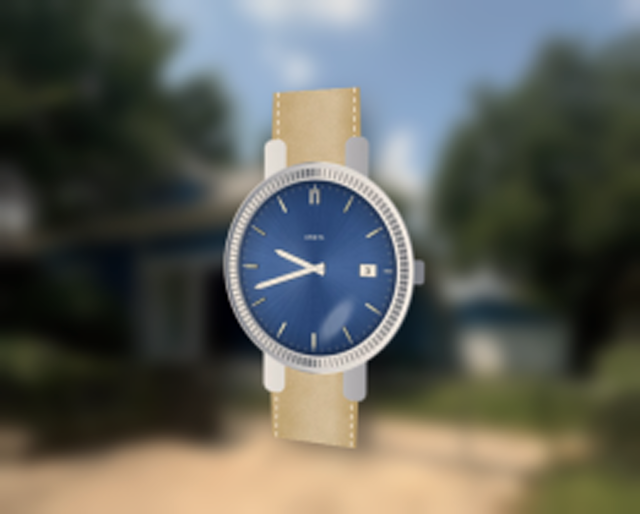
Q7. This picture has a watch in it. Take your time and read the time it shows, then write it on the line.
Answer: 9:42
